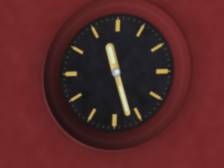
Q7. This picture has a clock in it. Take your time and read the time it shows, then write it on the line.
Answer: 11:27
